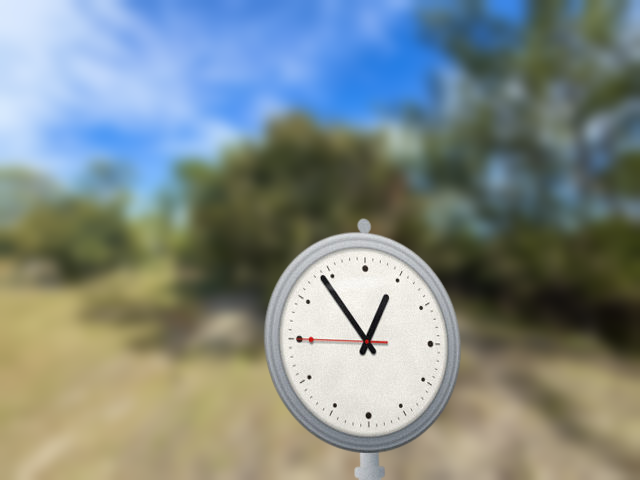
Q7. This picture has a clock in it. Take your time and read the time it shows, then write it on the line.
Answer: 12:53:45
